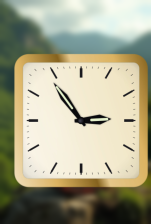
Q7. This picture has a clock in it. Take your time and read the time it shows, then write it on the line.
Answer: 2:54
